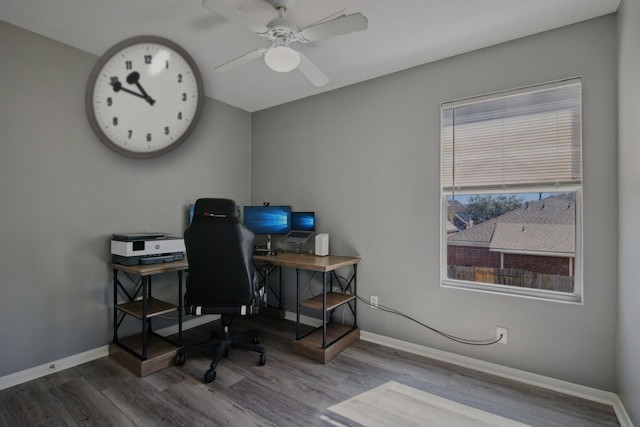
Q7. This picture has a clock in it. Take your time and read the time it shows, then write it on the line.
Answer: 10:49
